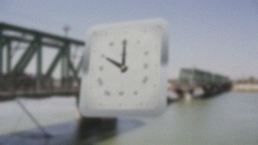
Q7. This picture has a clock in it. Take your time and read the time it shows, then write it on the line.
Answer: 10:00
